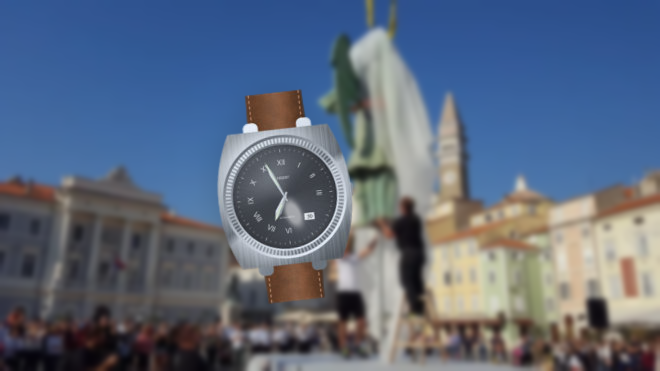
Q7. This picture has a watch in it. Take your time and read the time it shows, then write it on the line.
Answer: 6:56
